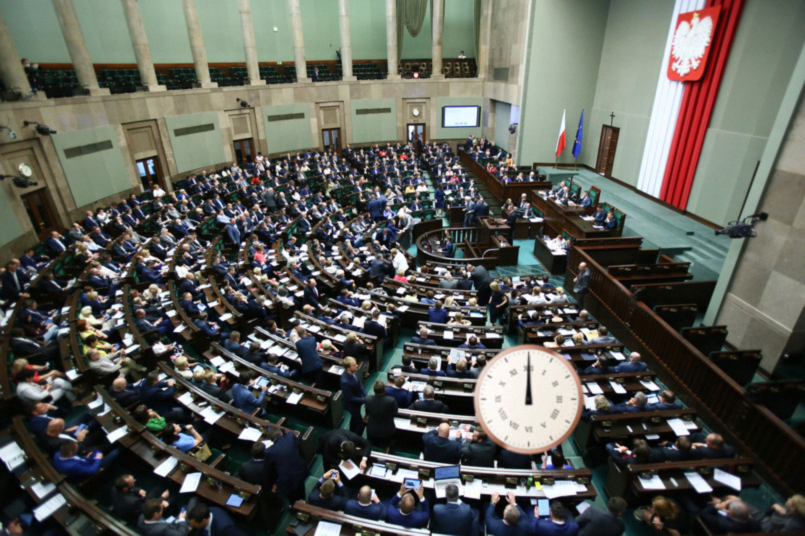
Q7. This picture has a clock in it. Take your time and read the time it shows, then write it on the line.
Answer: 12:00
